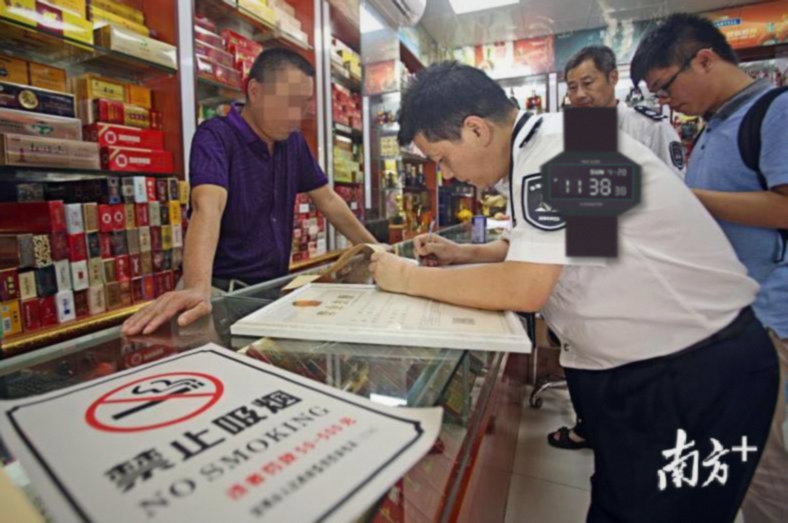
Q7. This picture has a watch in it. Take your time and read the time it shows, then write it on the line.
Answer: 11:38
